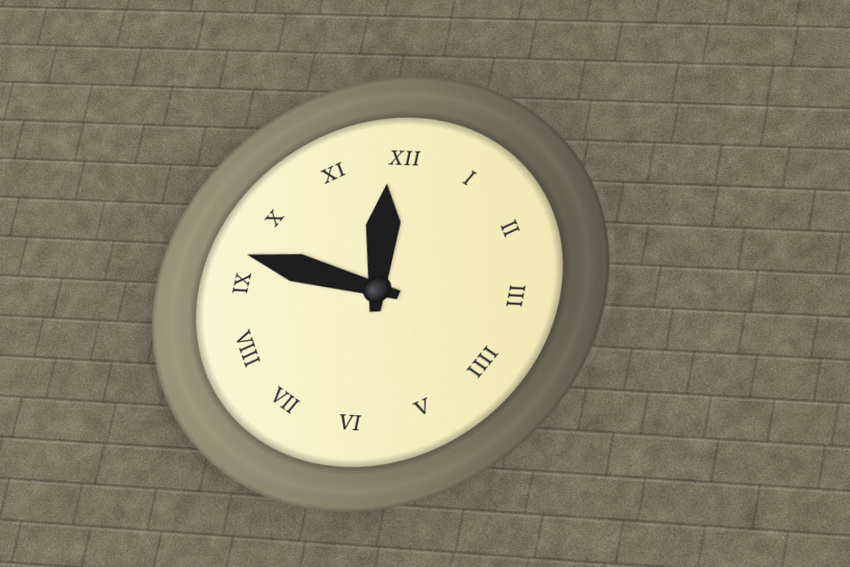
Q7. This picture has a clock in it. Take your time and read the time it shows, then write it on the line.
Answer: 11:47
